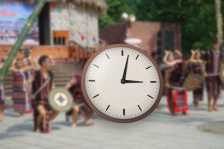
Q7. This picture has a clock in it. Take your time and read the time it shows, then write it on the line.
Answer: 3:02
